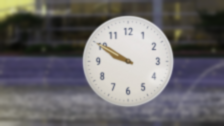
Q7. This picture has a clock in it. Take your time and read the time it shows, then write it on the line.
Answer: 9:50
